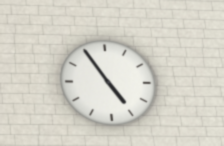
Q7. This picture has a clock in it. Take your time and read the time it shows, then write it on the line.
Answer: 4:55
